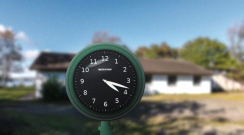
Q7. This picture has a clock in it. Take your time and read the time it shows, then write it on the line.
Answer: 4:18
